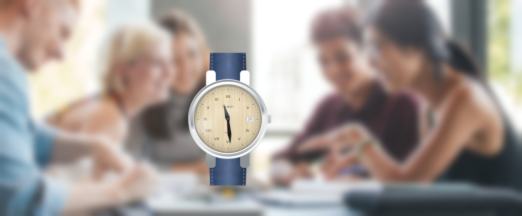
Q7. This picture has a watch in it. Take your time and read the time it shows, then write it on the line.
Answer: 11:29
